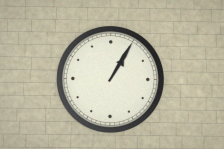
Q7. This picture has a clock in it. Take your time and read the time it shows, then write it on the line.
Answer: 1:05
